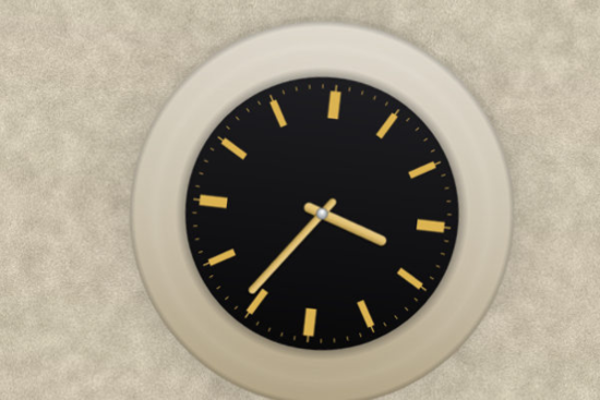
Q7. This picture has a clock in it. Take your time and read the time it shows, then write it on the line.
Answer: 3:36
